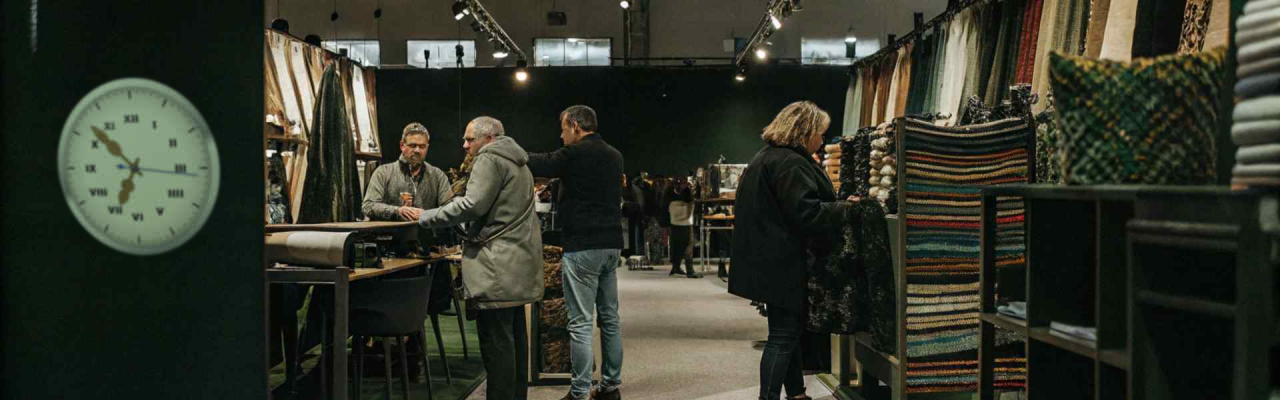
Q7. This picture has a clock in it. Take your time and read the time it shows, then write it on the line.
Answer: 6:52:16
